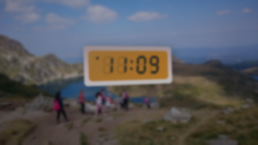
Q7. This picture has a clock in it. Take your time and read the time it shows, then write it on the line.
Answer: 11:09
